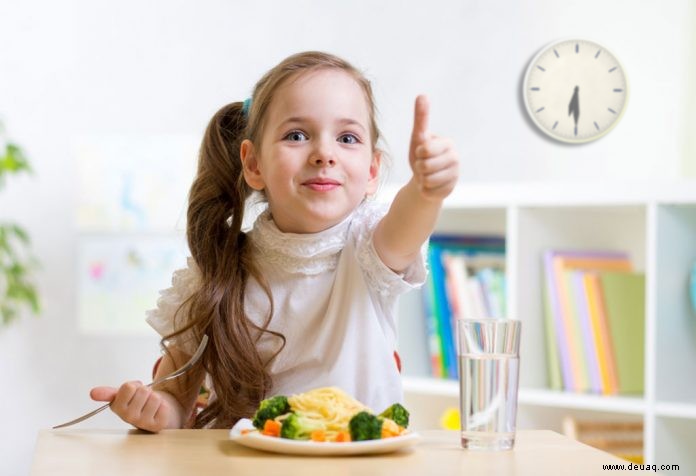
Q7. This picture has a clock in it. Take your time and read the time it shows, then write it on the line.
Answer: 6:30
